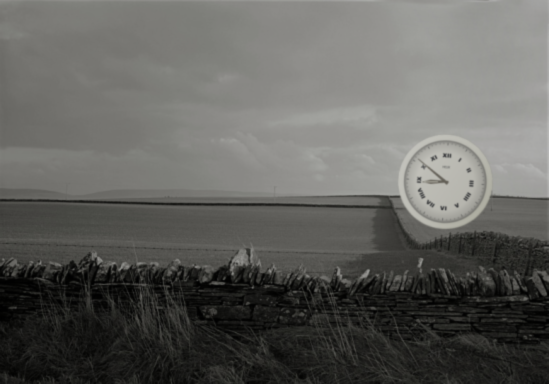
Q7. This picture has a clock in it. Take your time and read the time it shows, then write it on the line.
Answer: 8:51
